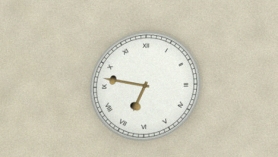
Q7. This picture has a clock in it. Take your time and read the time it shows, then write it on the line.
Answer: 6:47
